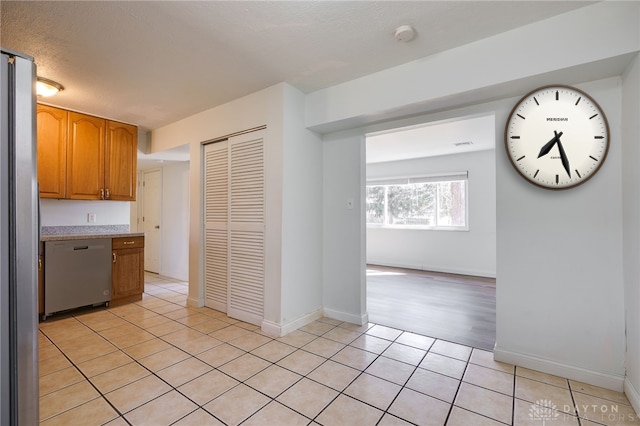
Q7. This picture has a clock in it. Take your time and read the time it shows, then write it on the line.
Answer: 7:27
